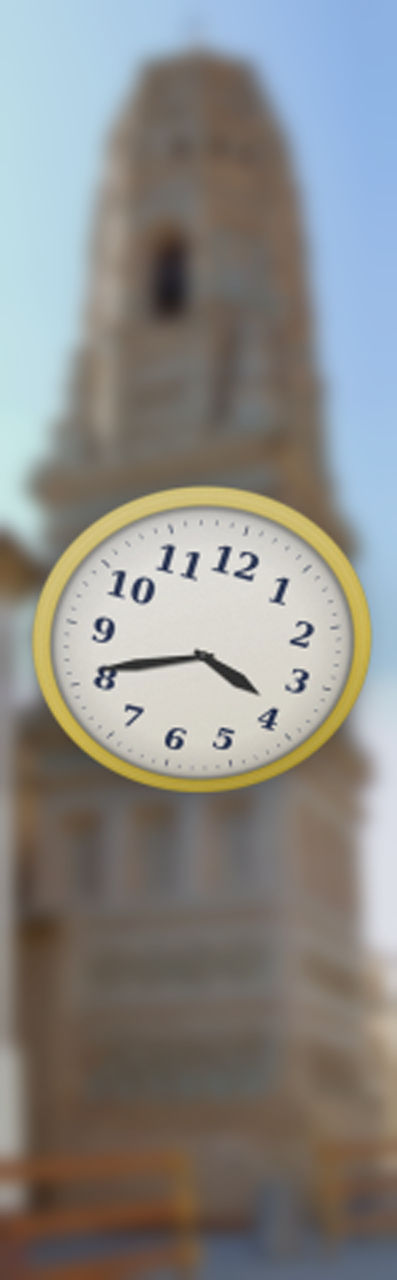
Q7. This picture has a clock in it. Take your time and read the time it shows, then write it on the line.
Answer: 3:41
